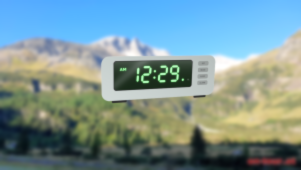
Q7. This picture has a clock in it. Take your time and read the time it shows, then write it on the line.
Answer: 12:29
